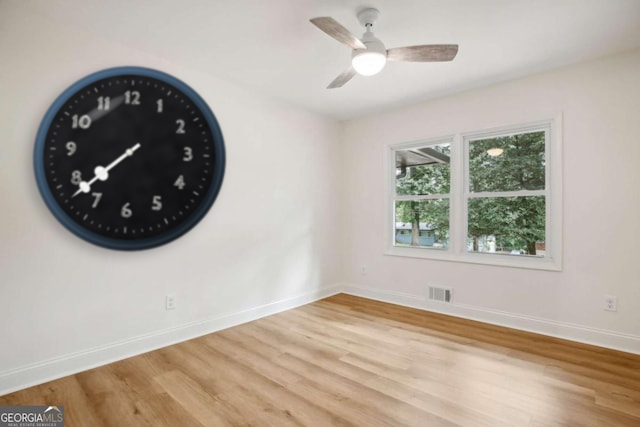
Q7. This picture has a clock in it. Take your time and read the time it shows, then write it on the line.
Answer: 7:38
